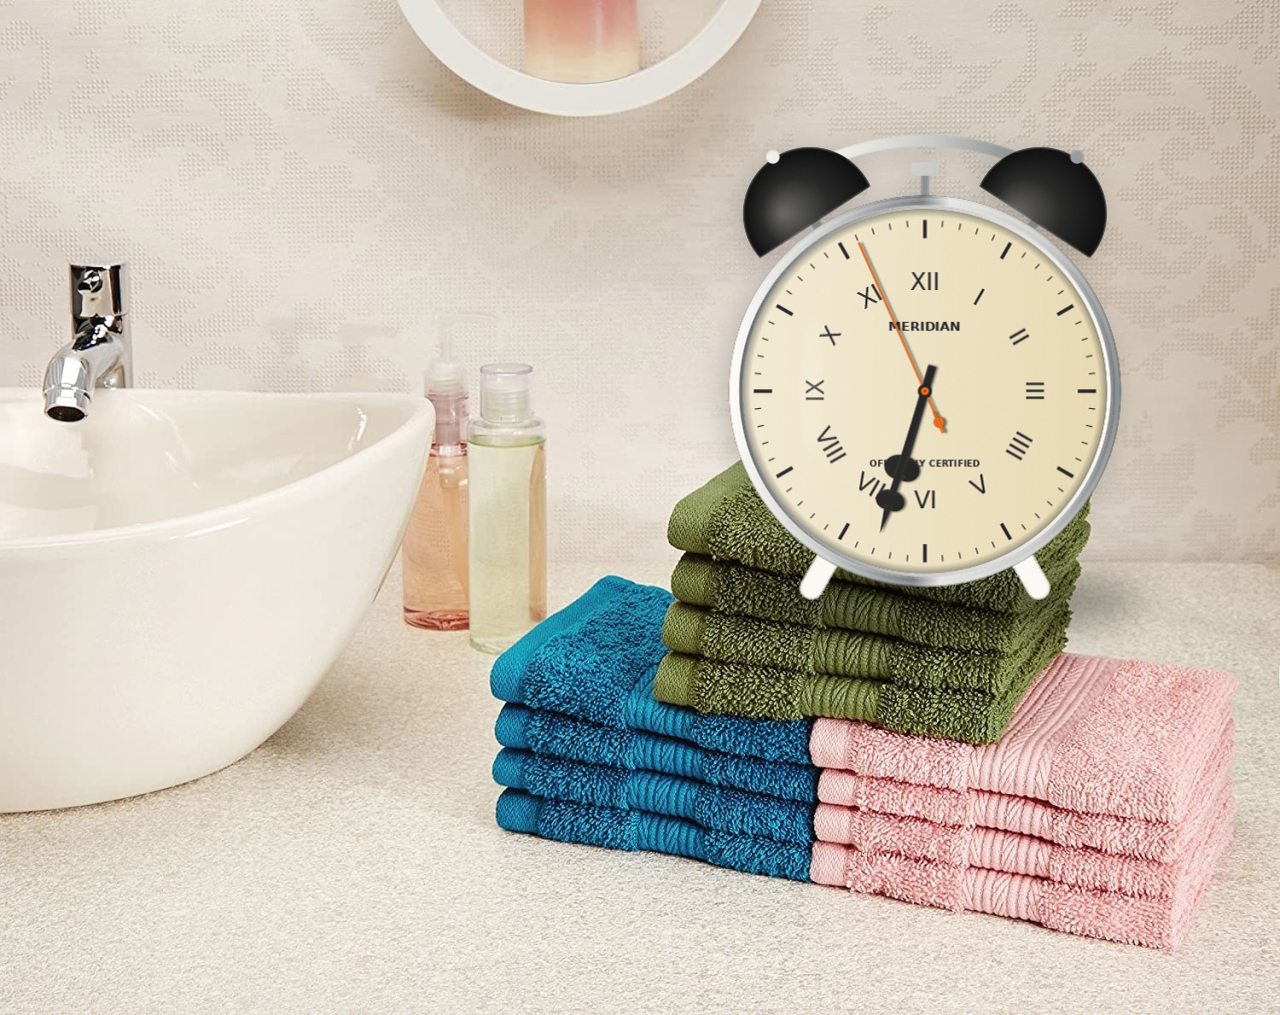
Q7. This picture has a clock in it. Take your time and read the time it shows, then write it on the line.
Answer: 6:32:56
